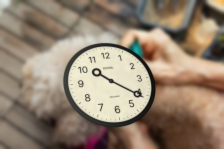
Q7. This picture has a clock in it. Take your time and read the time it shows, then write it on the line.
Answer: 10:21
